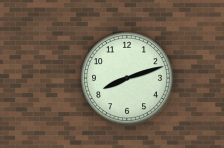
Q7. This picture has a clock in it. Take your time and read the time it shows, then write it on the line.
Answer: 8:12
